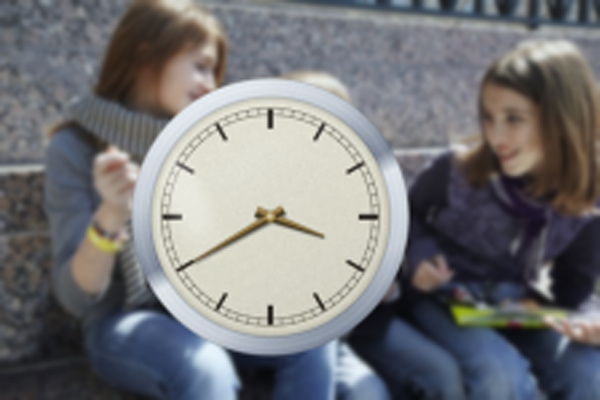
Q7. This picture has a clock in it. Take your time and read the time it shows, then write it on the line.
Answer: 3:40
